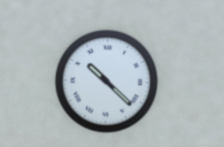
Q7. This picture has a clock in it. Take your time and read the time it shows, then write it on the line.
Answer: 10:22
